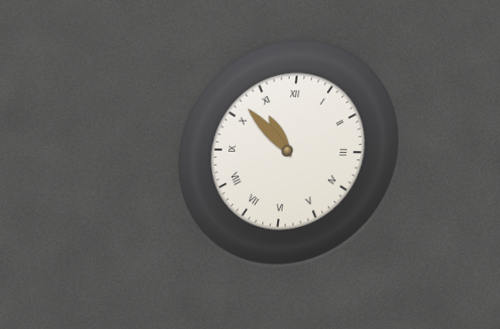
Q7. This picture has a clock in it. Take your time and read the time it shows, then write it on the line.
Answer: 10:52
